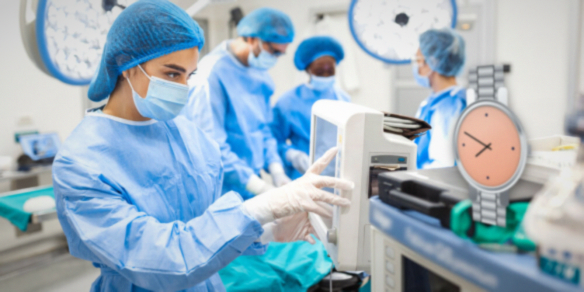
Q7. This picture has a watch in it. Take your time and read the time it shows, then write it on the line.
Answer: 7:49
